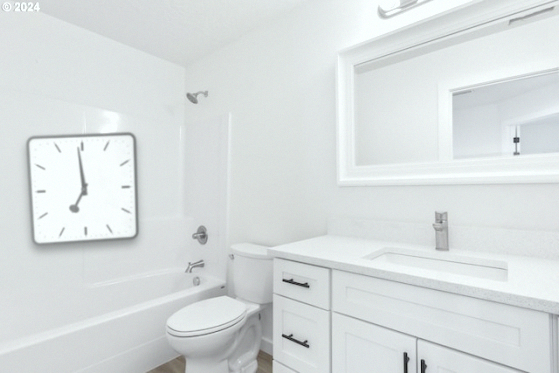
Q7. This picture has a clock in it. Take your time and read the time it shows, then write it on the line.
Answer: 6:59
